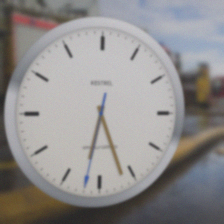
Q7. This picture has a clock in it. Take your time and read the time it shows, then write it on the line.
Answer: 6:26:32
